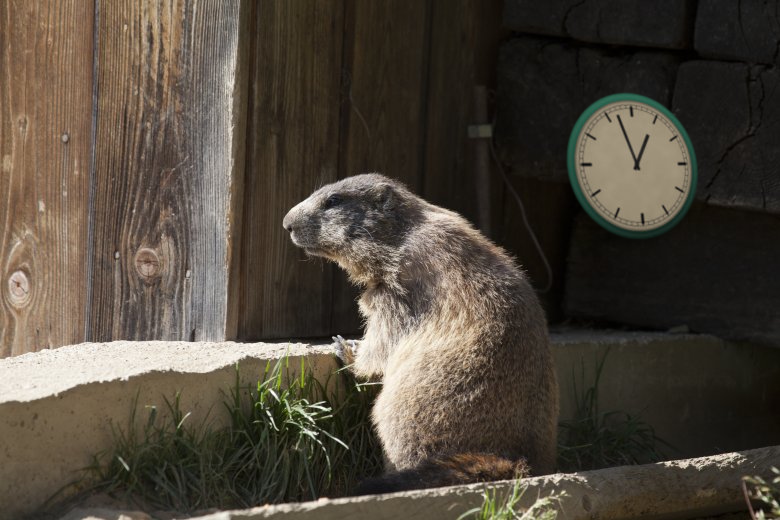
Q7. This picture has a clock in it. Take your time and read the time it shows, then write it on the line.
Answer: 12:57
